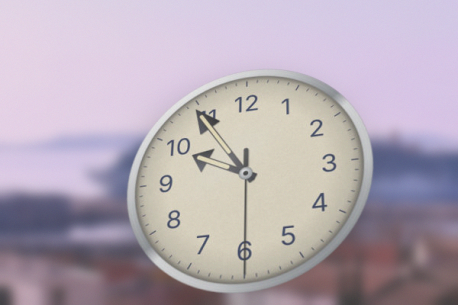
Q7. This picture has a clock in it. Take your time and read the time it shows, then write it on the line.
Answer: 9:54:30
